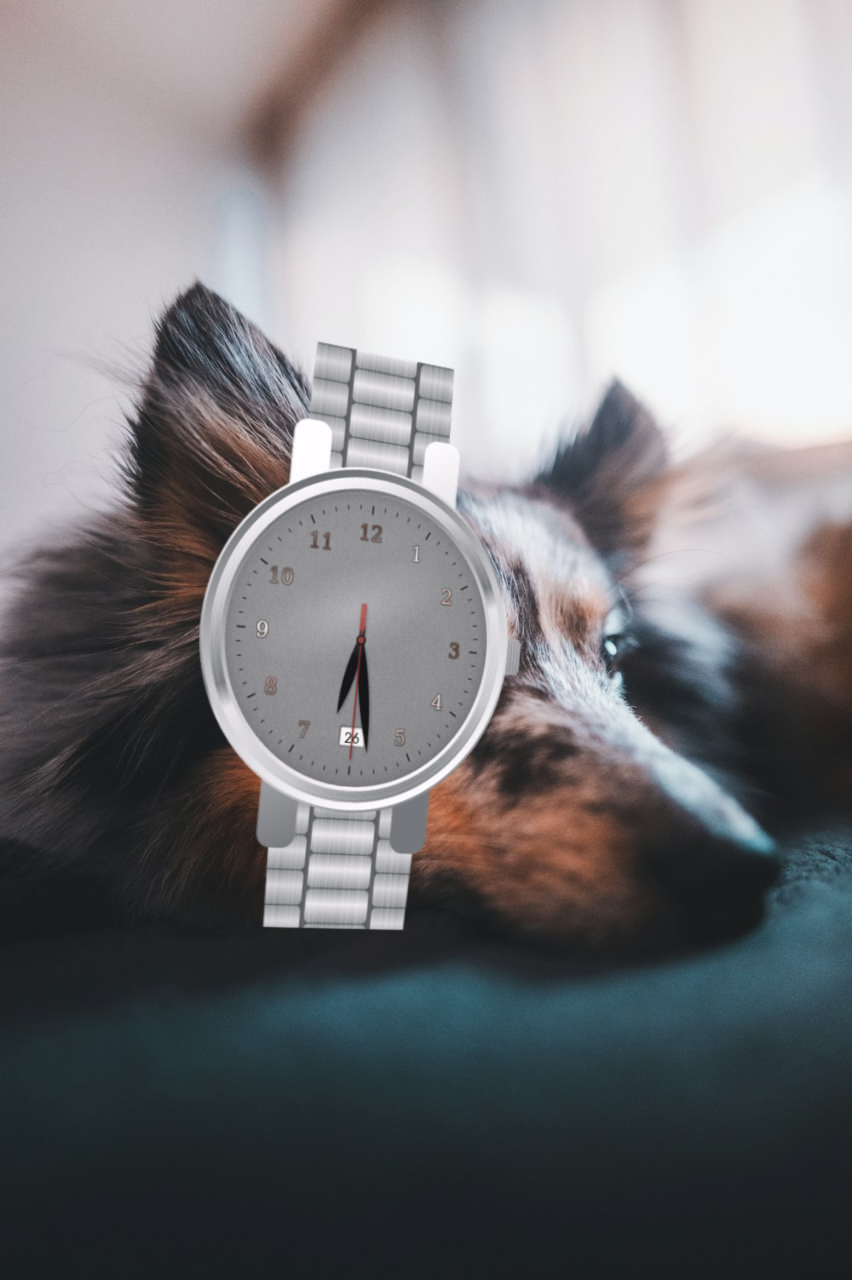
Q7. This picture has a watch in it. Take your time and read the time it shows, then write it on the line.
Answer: 6:28:30
